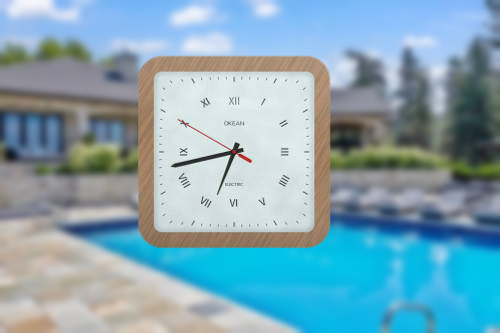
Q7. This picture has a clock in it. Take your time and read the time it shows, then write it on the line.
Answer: 6:42:50
